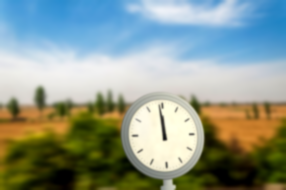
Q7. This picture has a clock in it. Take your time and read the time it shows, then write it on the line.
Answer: 11:59
